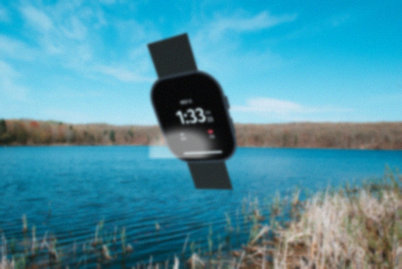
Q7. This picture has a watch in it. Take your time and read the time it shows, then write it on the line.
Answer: 1:33
